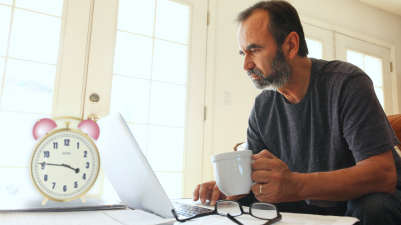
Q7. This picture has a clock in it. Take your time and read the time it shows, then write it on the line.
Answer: 3:46
